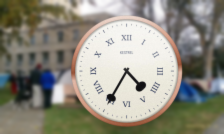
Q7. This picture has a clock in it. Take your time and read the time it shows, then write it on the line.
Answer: 4:35
